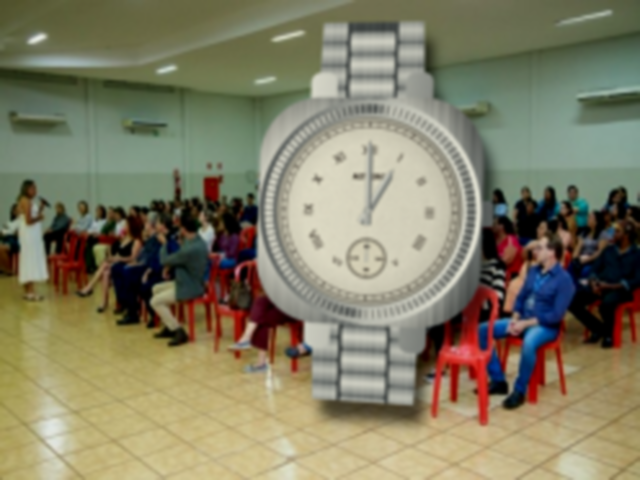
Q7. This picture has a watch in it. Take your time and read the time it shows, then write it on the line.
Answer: 1:00
